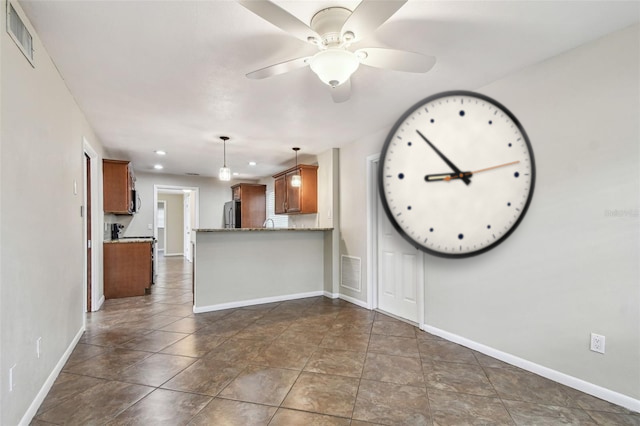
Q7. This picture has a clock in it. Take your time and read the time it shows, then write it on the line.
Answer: 8:52:13
